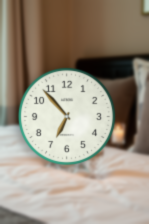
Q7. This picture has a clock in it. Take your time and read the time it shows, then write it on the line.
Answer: 6:53
